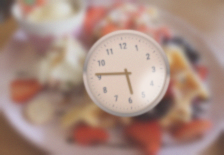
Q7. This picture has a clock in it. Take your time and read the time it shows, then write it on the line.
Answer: 5:46
